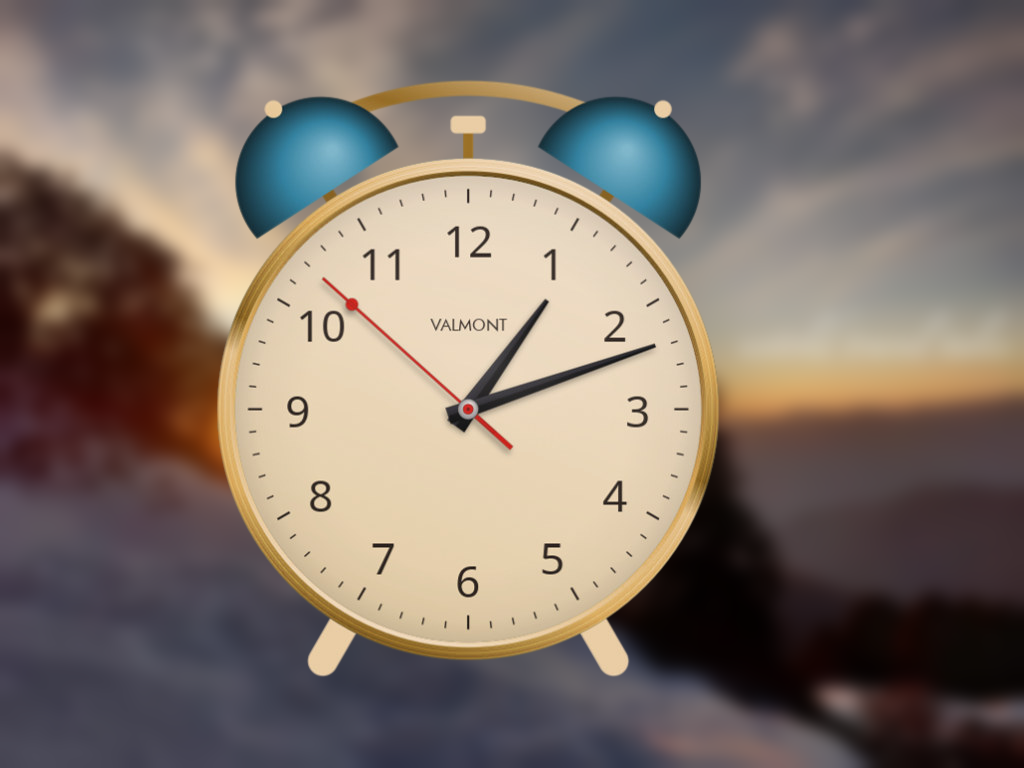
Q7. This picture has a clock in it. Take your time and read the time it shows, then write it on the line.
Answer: 1:11:52
